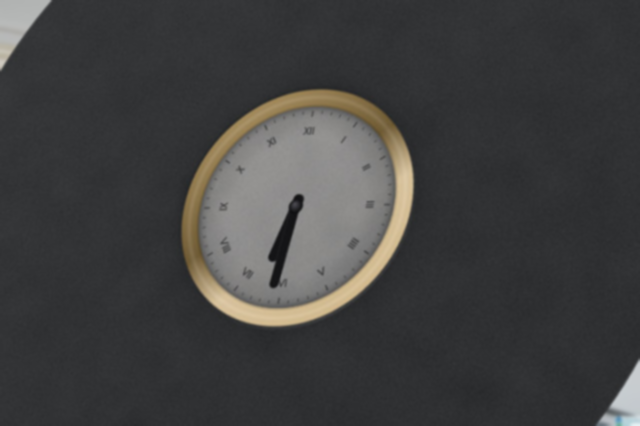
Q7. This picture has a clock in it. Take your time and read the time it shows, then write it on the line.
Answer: 6:31
